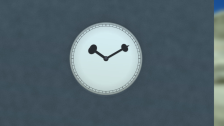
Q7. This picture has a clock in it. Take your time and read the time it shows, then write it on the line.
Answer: 10:10
